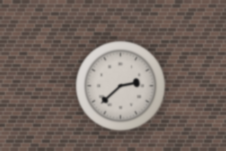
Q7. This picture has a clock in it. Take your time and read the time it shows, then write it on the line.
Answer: 2:38
